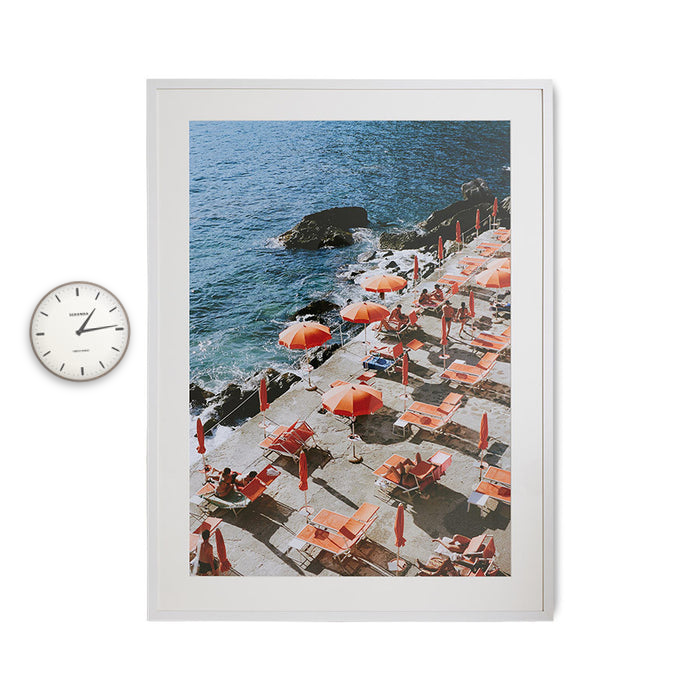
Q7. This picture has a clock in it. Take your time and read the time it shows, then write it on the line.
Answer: 1:14
